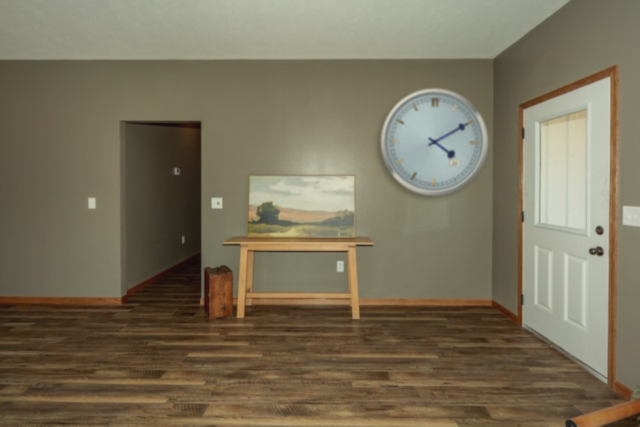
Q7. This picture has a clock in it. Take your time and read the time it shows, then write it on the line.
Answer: 4:10
